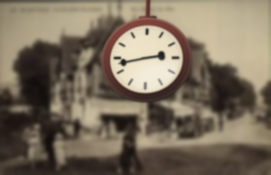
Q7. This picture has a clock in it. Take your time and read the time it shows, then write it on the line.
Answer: 2:43
